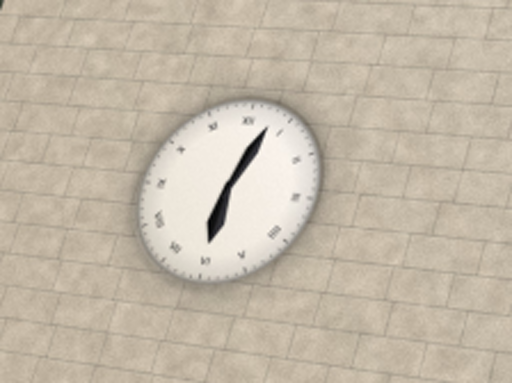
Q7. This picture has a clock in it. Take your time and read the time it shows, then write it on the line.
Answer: 6:03
